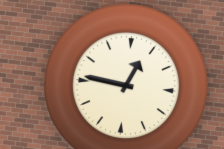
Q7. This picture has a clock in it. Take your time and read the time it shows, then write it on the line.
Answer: 12:46
